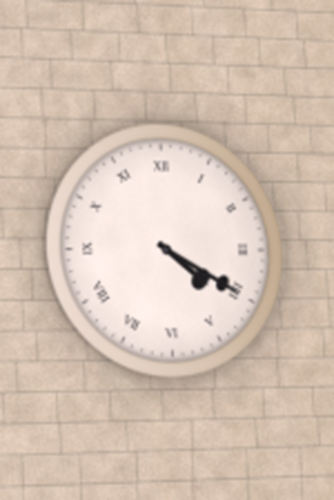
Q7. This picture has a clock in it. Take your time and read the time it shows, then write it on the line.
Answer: 4:20
